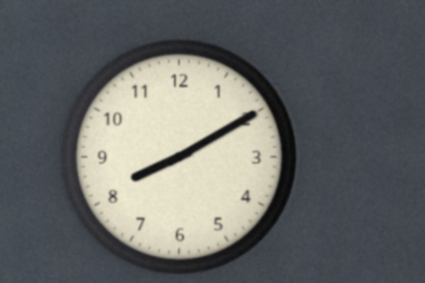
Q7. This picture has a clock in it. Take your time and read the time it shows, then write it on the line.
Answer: 8:10
